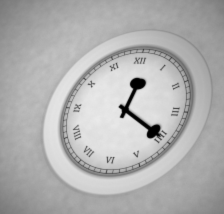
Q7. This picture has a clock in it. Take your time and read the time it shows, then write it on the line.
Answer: 12:20
